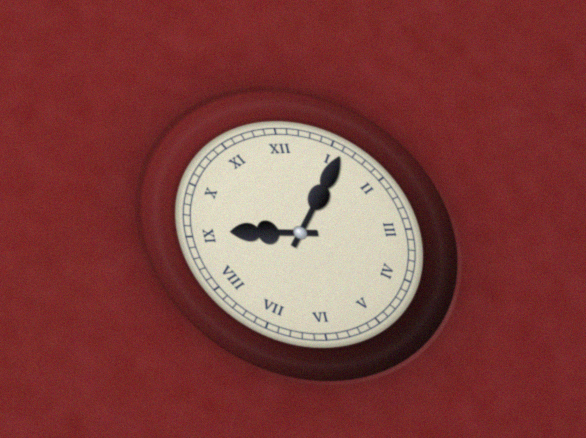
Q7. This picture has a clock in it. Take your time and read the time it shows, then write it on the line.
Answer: 9:06
